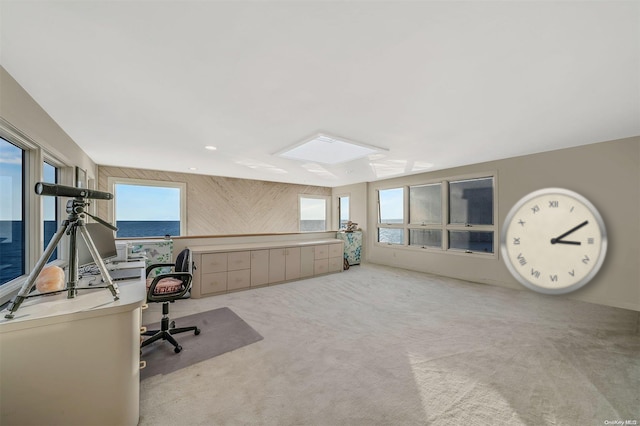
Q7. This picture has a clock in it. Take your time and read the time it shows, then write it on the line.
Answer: 3:10
